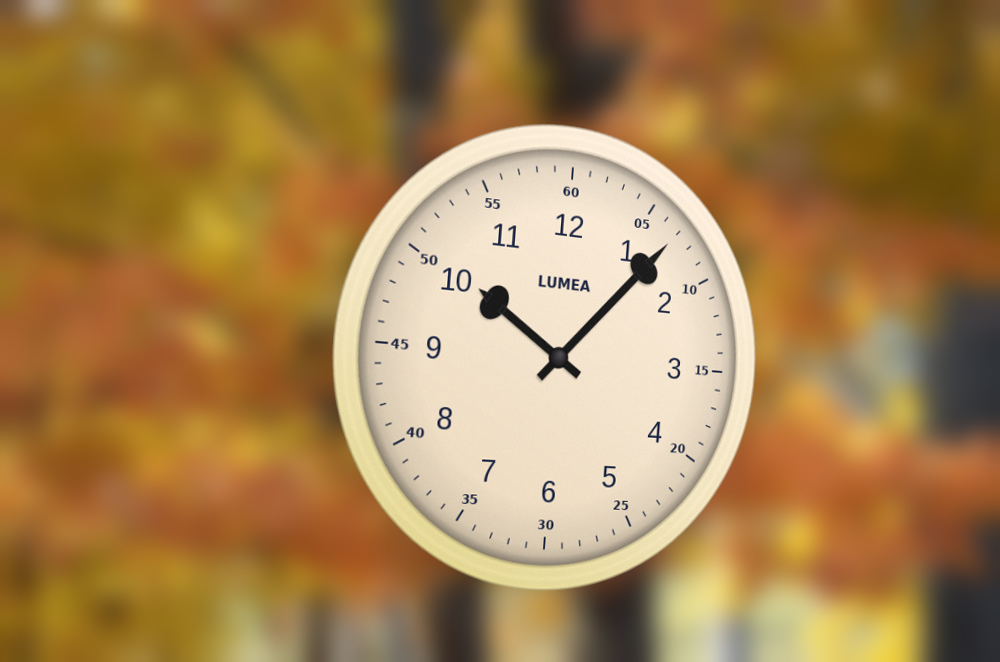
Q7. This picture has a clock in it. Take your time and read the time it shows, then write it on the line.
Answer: 10:07
